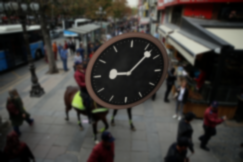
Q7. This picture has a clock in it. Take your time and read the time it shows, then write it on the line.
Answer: 9:07
